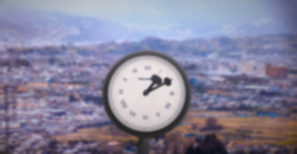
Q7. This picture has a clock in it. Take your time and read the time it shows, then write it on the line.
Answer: 1:10
